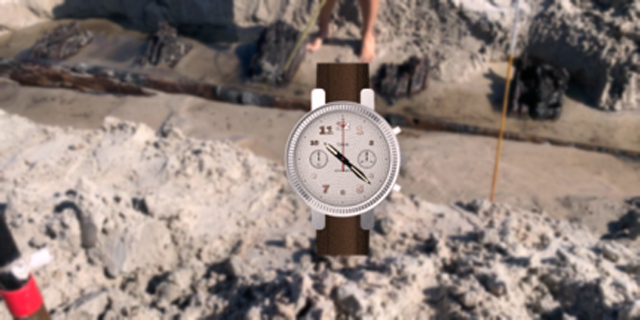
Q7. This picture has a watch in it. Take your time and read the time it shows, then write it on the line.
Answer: 10:22
